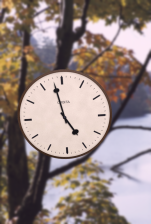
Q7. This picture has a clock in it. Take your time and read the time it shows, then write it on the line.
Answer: 4:58
